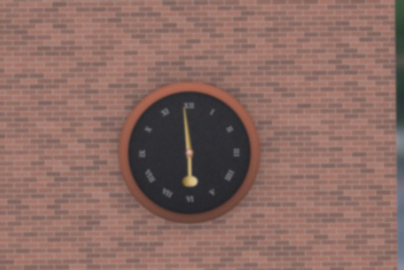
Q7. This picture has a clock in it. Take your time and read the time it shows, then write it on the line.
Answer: 5:59
